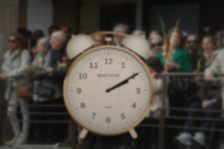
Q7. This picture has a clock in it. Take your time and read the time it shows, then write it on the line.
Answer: 2:10
